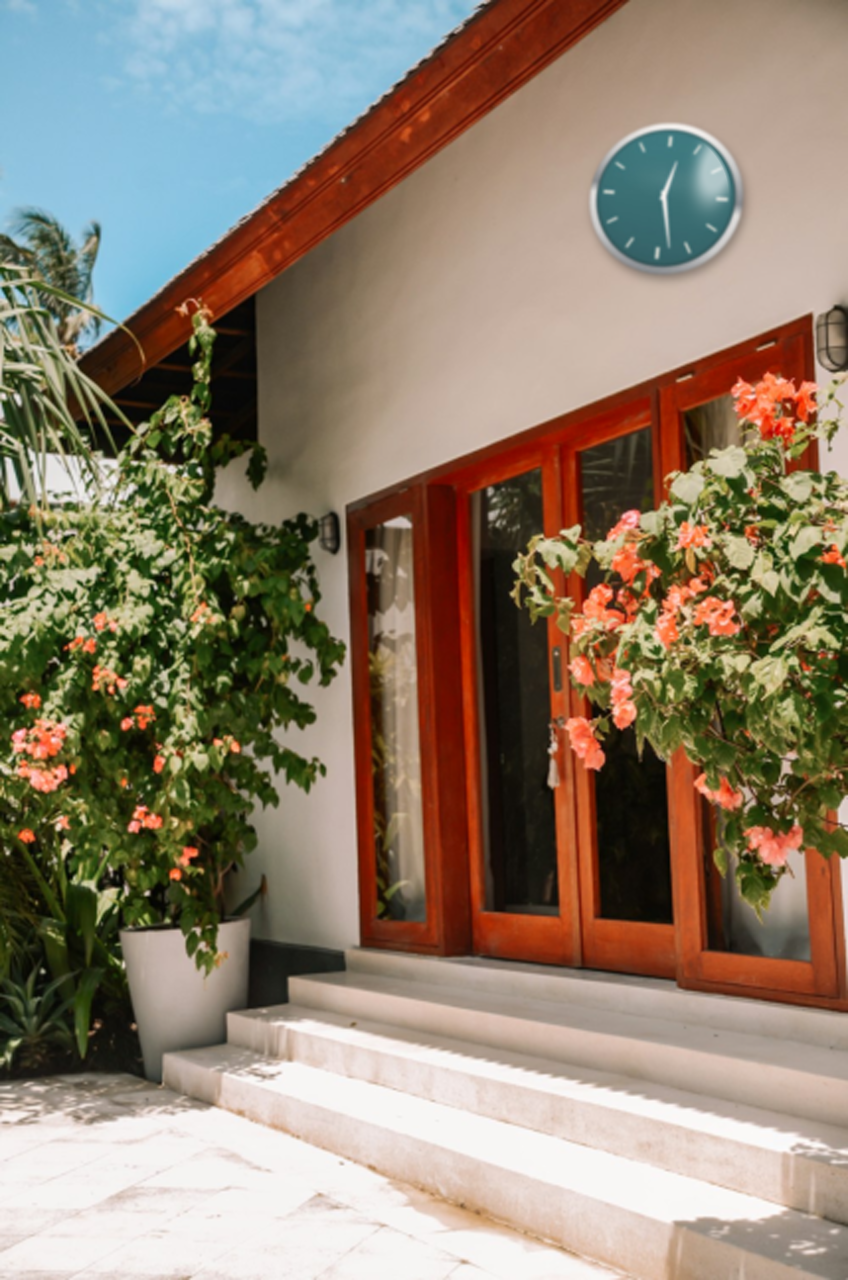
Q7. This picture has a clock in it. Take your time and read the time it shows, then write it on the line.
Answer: 12:28
